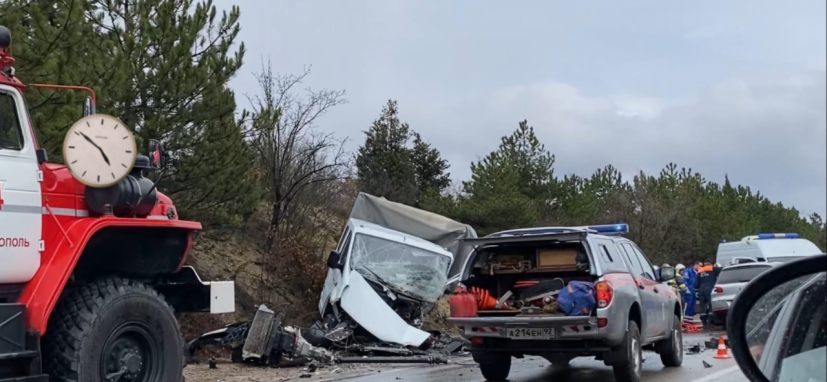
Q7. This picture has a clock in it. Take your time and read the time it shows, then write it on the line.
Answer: 4:51
